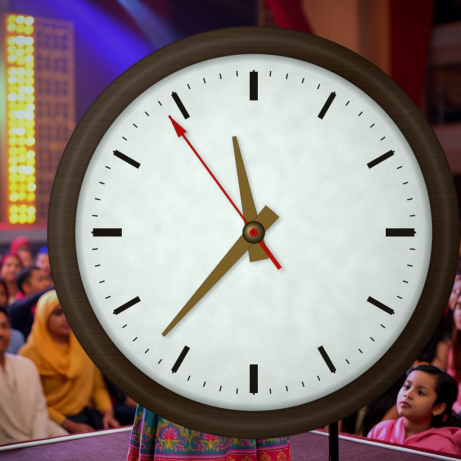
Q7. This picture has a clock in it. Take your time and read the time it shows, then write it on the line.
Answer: 11:36:54
